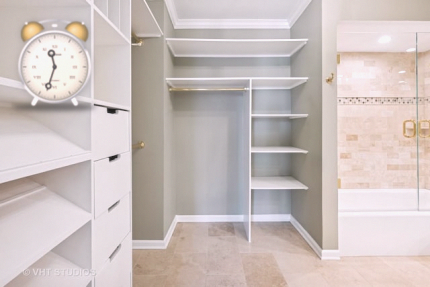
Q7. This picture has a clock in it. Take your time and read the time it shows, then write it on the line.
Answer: 11:33
